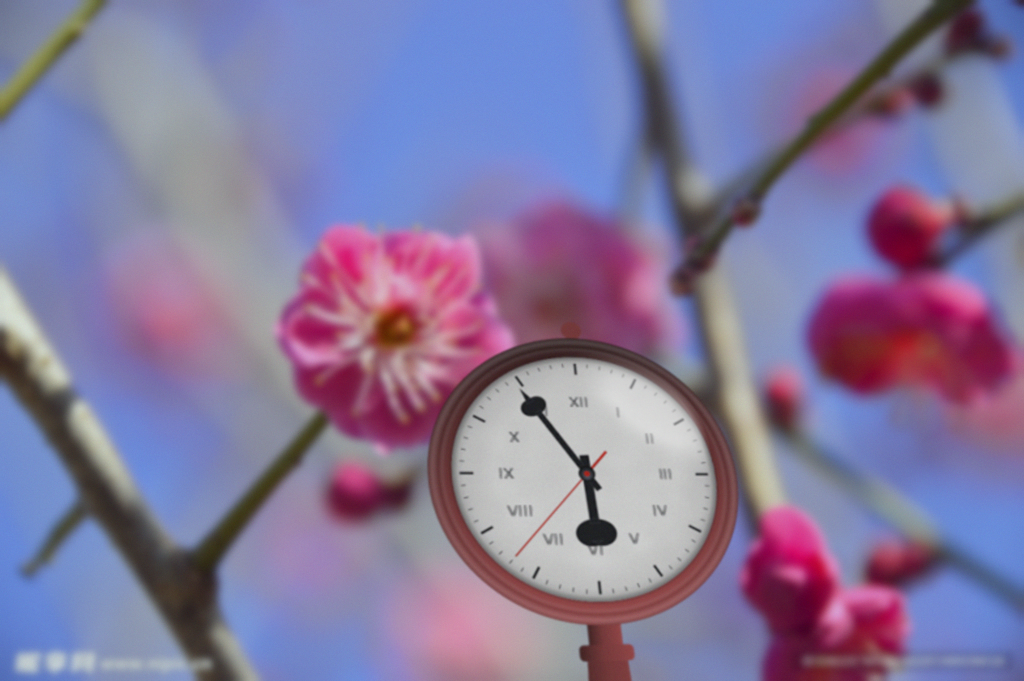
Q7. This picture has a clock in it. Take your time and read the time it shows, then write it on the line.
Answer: 5:54:37
